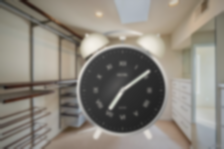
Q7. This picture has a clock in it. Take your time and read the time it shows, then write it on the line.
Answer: 7:09
